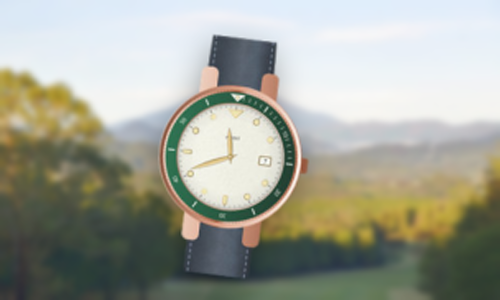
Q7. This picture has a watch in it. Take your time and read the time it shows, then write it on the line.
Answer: 11:41
